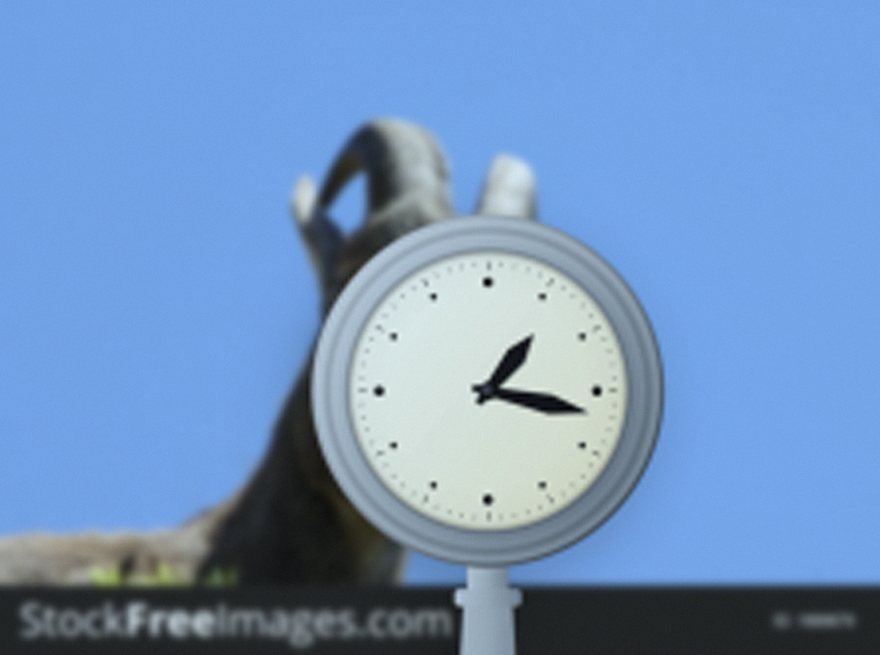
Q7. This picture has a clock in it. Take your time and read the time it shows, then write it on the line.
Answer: 1:17
